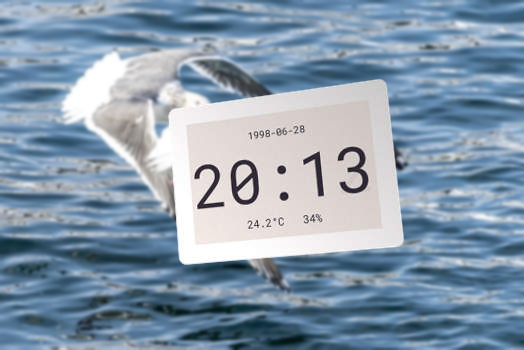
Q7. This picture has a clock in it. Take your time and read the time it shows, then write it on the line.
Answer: 20:13
